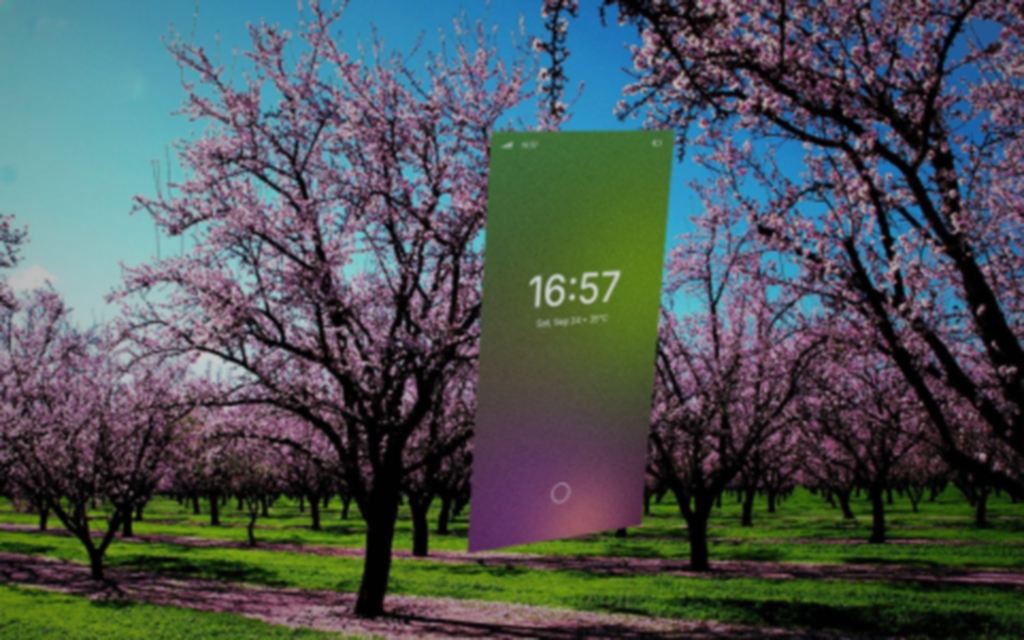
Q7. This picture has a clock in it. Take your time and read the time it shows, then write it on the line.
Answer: 16:57
